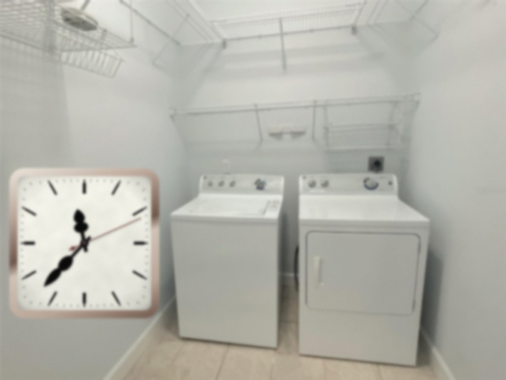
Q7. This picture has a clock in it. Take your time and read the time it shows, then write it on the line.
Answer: 11:37:11
